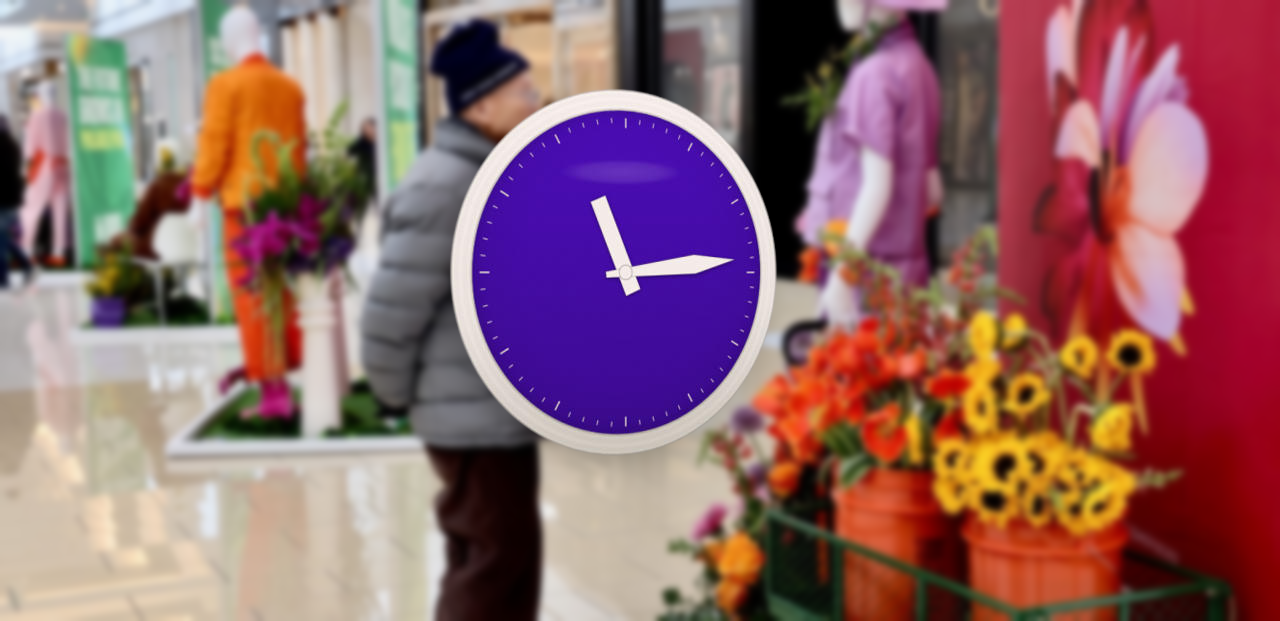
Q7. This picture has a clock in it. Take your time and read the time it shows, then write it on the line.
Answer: 11:14
